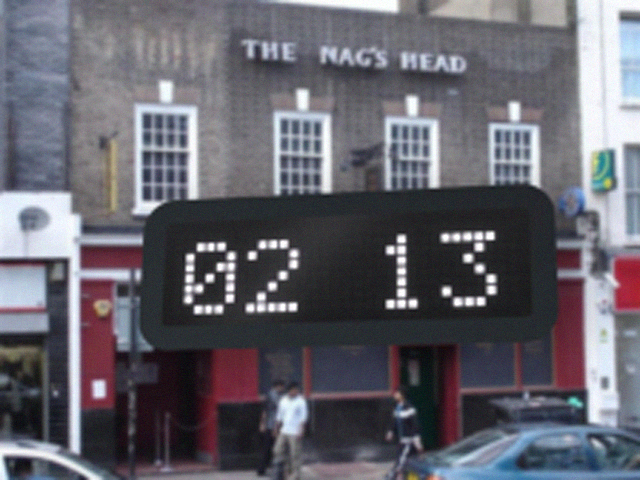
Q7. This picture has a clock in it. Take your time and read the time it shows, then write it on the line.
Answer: 2:13
